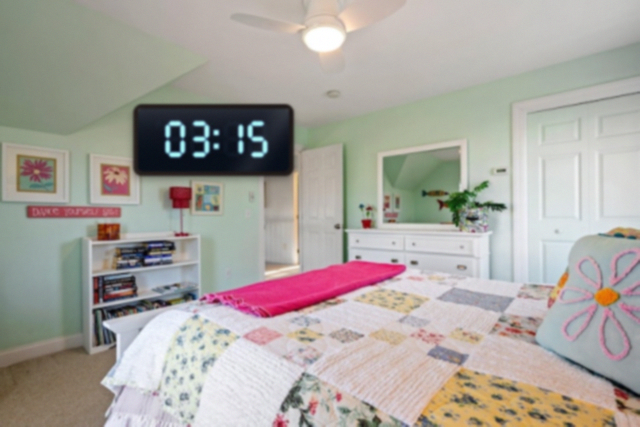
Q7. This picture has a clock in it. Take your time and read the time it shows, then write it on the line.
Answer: 3:15
